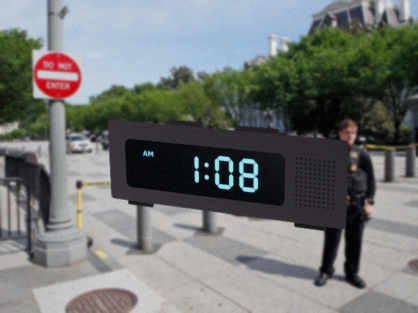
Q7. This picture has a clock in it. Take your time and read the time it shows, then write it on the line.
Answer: 1:08
